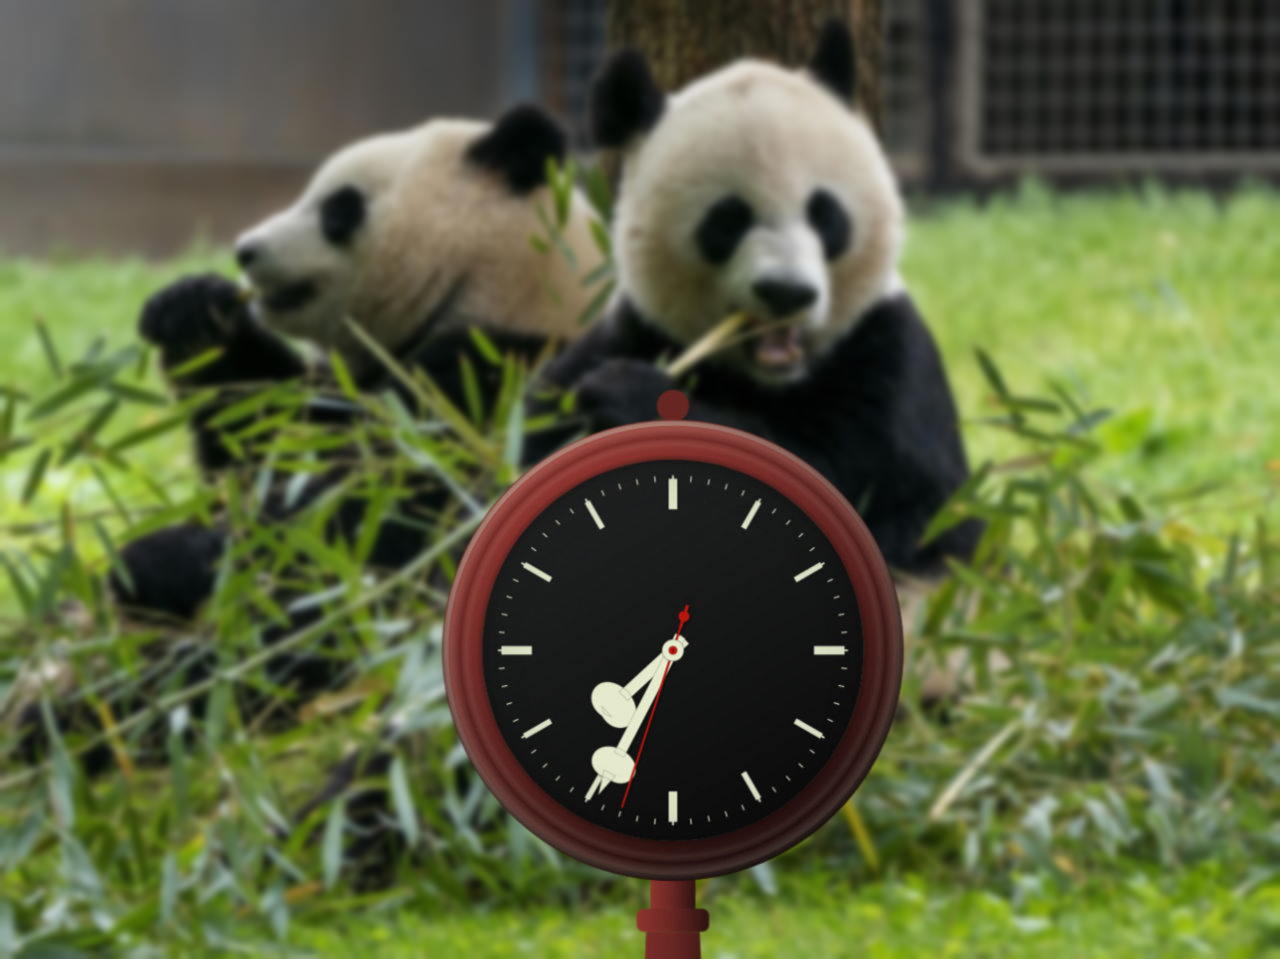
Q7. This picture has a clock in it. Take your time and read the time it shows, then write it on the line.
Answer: 7:34:33
